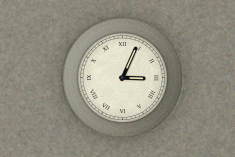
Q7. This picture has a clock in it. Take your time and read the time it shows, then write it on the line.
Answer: 3:04
